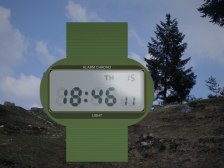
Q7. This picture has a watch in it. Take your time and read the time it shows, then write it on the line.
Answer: 18:46:11
